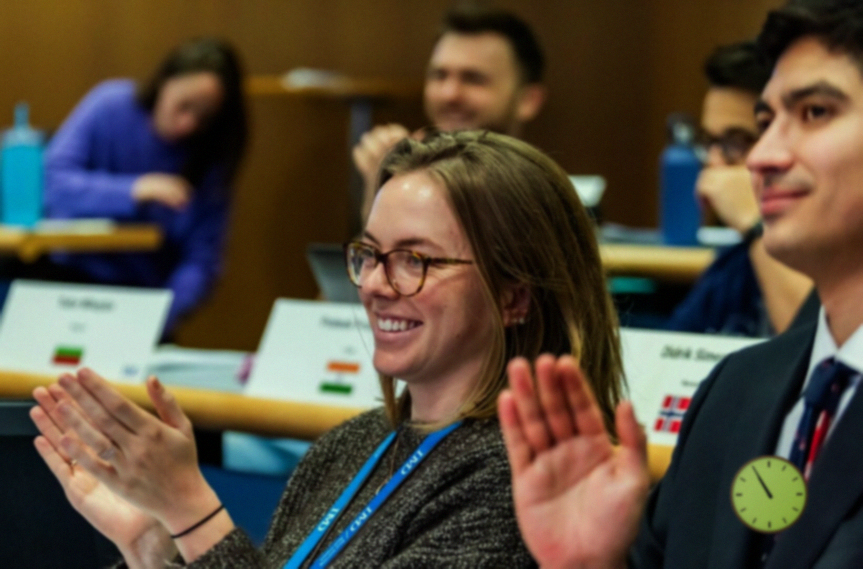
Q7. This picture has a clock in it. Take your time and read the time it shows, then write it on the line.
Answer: 10:55
